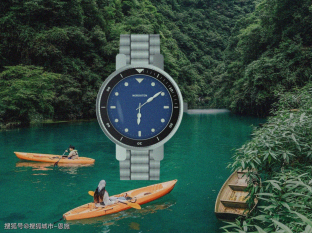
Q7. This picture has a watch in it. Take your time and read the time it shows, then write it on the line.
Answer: 6:09
